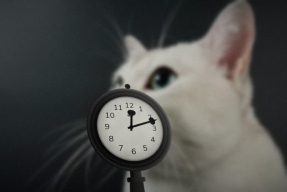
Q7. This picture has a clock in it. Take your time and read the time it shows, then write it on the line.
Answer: 12:12
